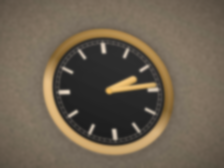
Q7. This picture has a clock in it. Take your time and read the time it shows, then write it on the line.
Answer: 2:14
